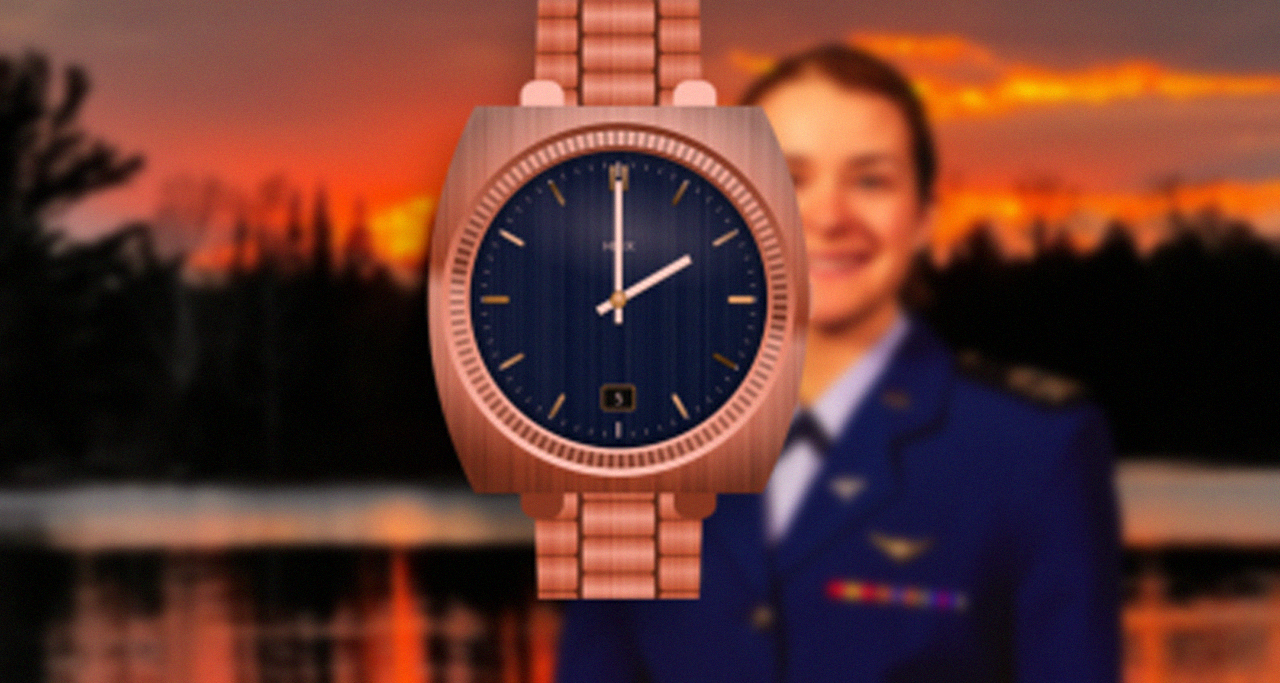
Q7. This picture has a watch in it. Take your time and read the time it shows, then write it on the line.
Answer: 2:00
